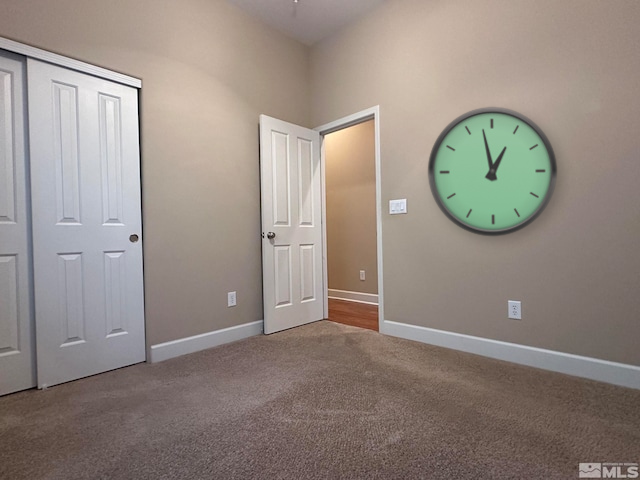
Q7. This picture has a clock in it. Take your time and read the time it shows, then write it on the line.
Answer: 12:58
